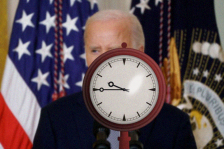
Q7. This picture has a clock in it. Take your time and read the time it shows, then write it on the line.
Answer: 9:45
